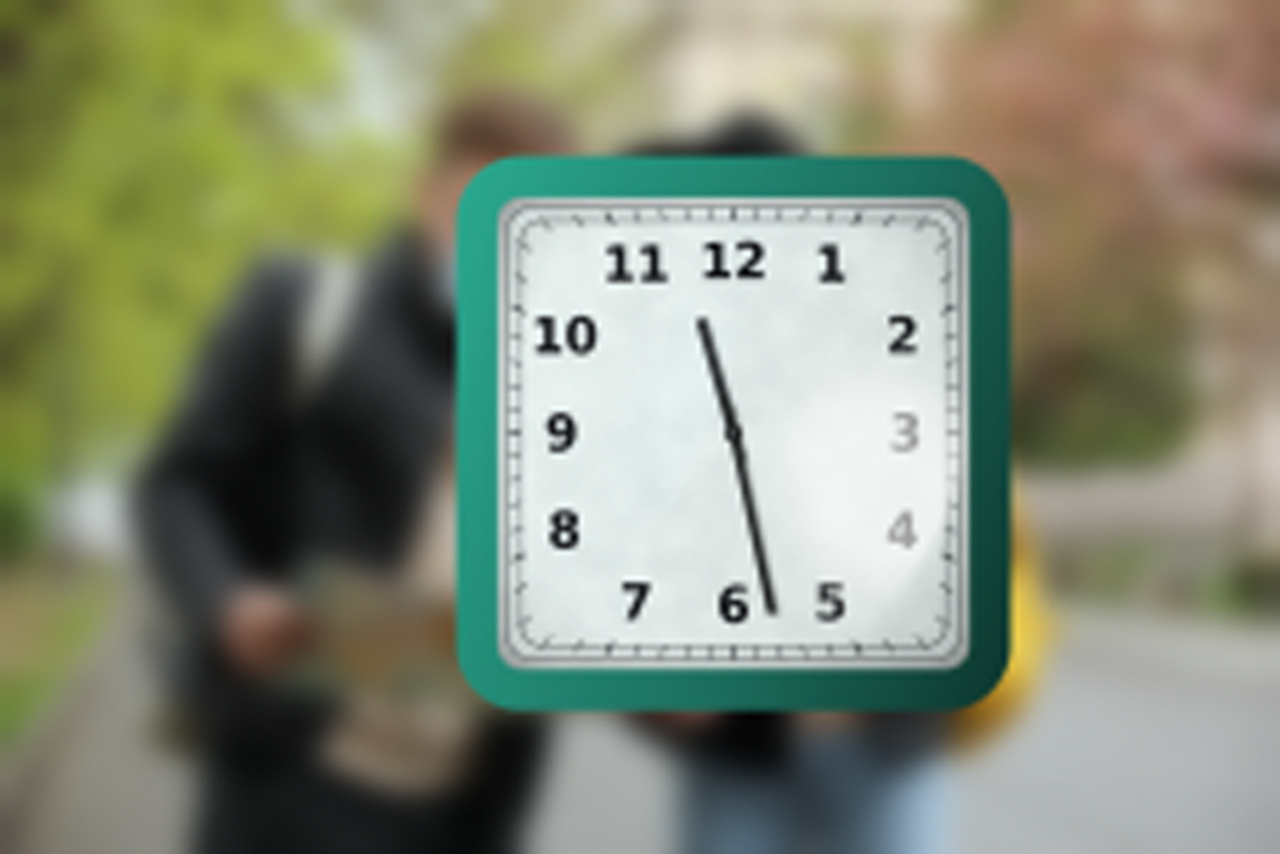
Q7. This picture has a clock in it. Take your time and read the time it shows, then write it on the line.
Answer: 11:28
